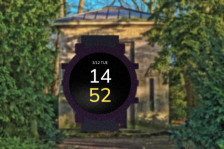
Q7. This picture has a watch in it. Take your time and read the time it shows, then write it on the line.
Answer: 14:52
